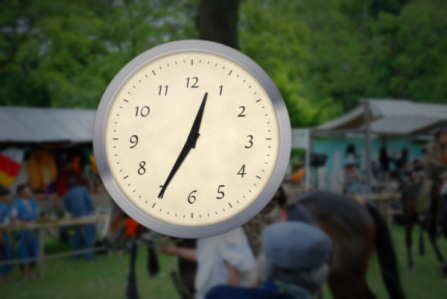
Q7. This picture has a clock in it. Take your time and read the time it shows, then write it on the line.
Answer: 12:35
